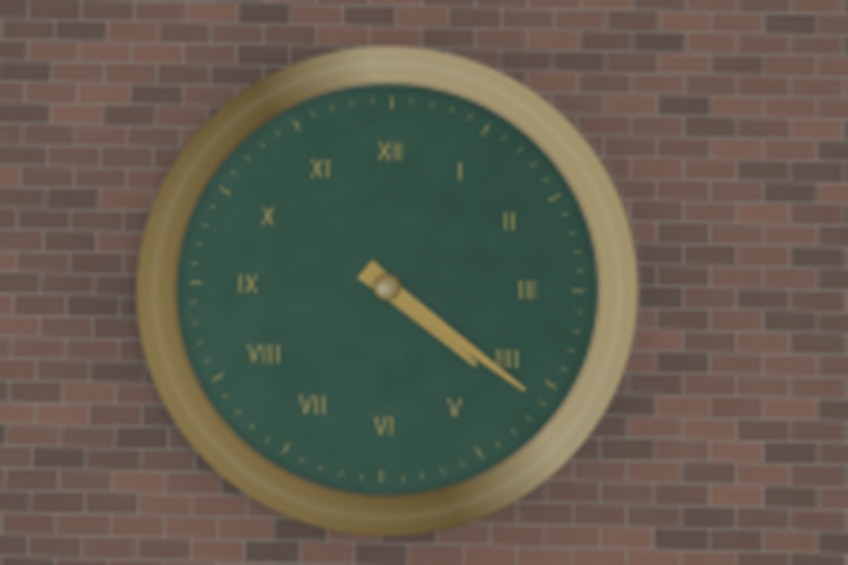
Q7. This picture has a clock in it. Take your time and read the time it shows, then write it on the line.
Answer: 4:21
